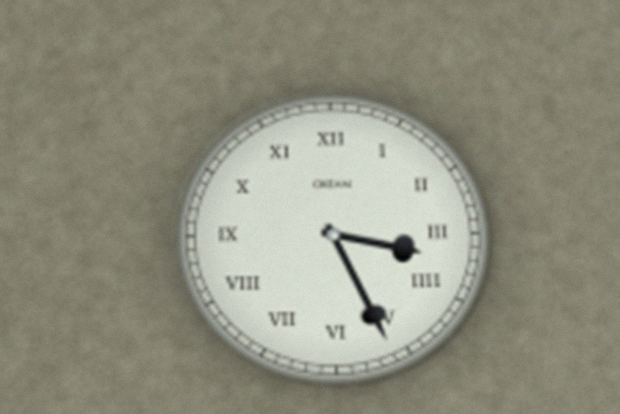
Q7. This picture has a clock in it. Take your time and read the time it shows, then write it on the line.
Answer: 3:26
